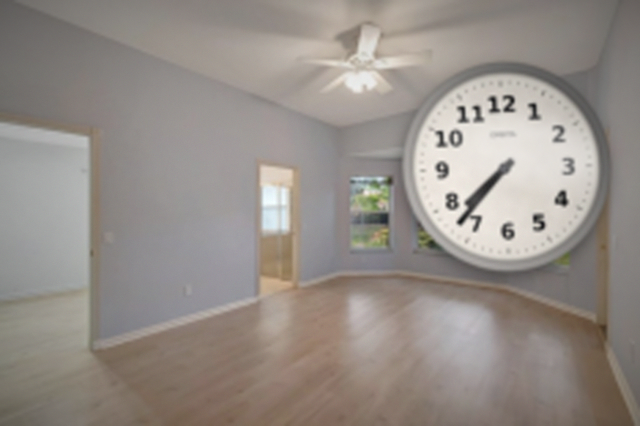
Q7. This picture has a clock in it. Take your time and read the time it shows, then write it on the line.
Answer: 7:37
